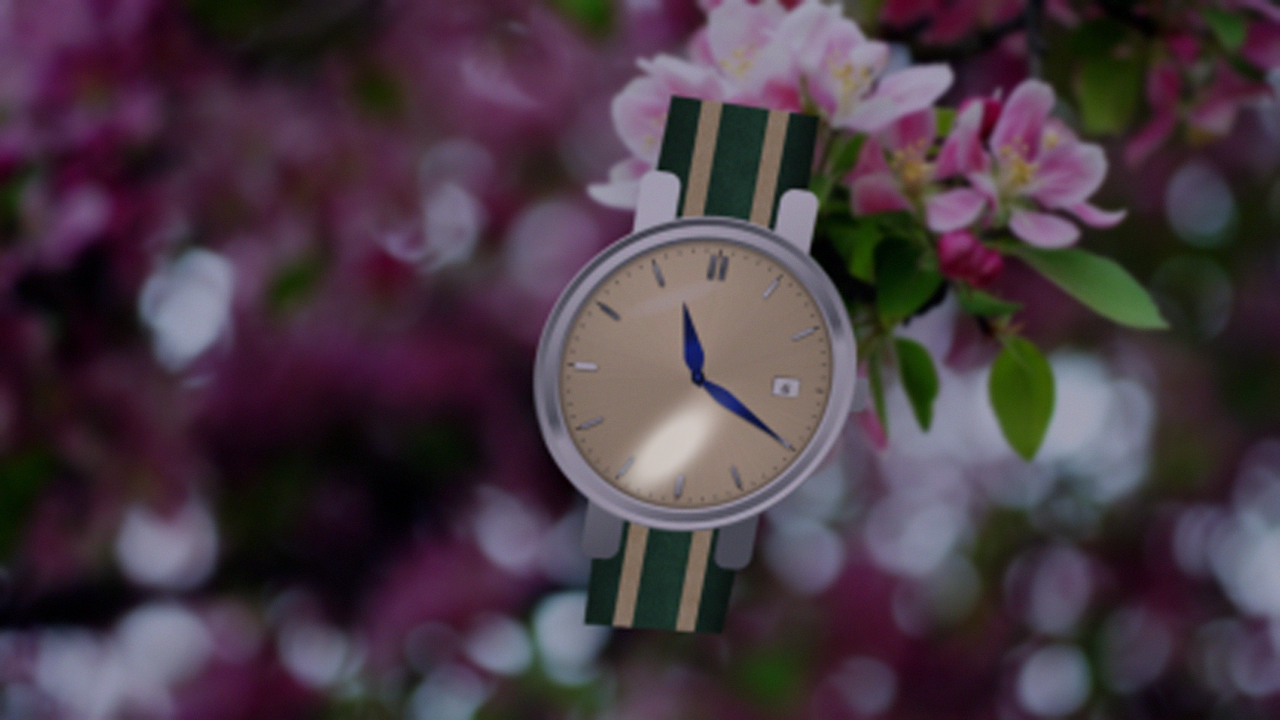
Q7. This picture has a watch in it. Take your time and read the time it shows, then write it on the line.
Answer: 11:20
